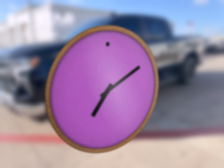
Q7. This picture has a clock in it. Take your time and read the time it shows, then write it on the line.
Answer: 7:10
